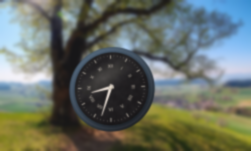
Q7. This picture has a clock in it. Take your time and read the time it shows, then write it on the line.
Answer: 8:33
